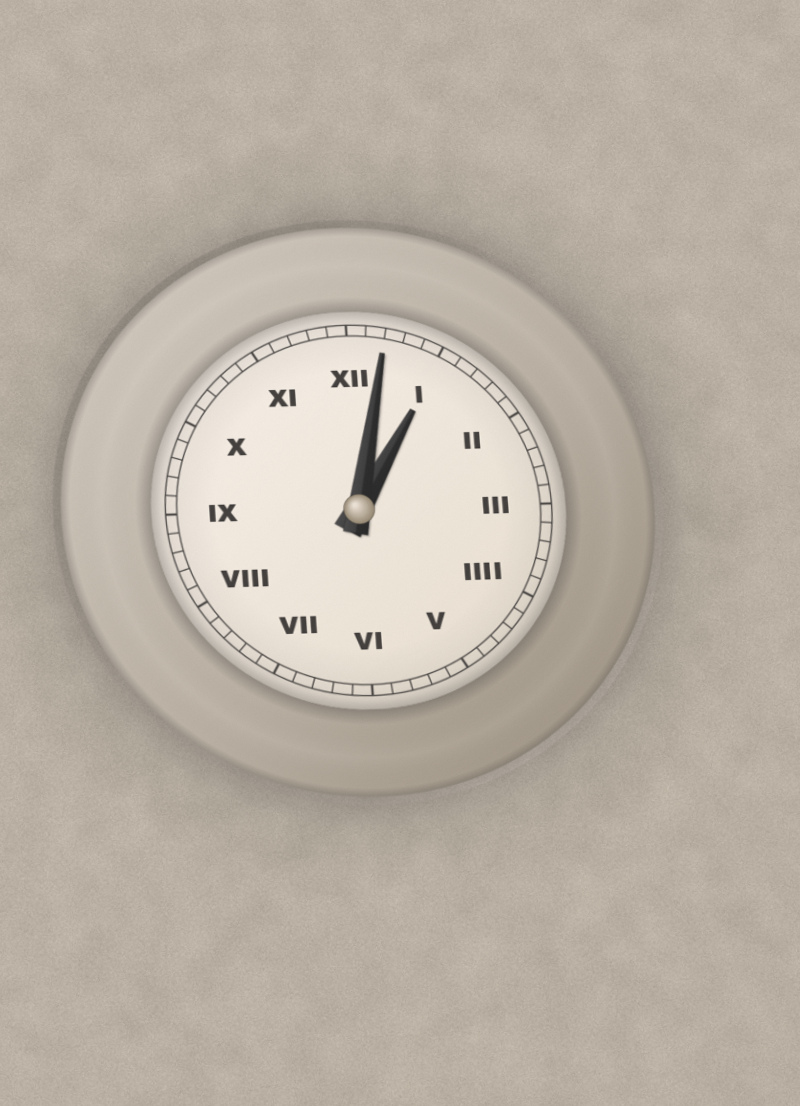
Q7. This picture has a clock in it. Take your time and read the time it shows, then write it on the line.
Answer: 1:02
